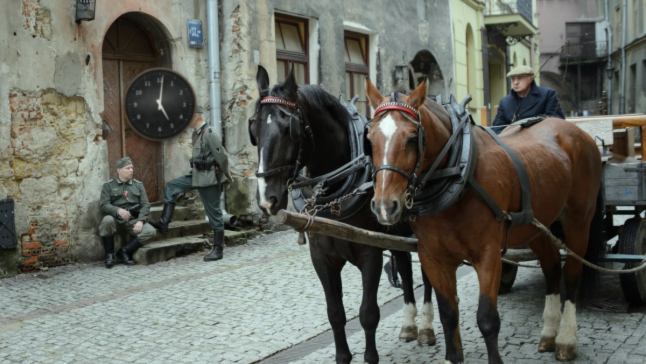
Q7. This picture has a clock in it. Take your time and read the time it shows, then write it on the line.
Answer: 5:01
